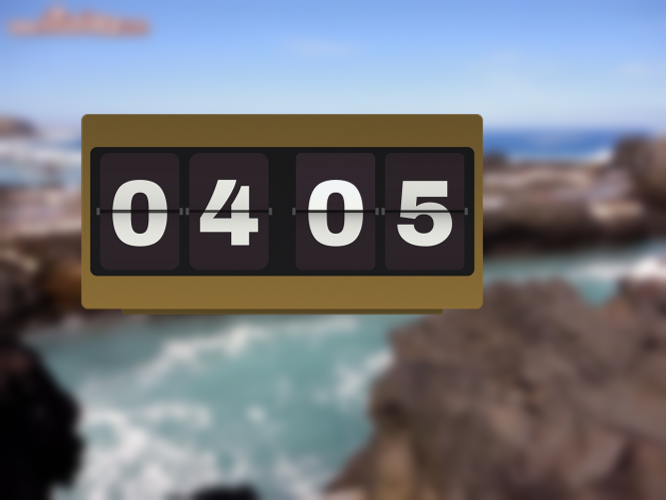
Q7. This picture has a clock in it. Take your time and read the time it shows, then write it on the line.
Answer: 4:05
